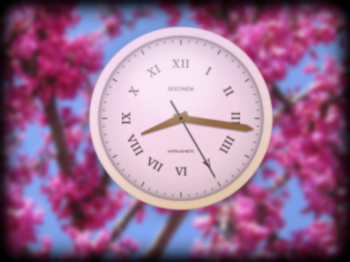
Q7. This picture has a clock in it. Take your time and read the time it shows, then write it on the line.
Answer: 8:16:25
